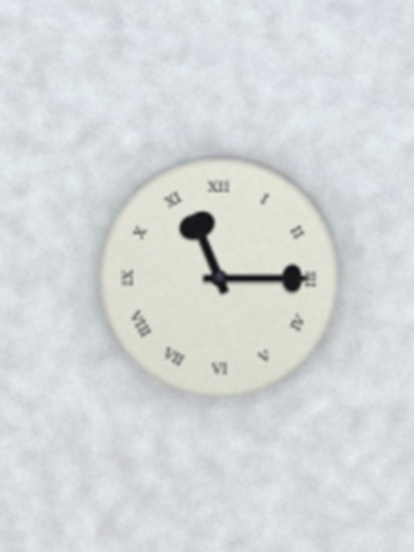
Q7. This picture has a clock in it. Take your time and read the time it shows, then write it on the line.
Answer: 11:15
